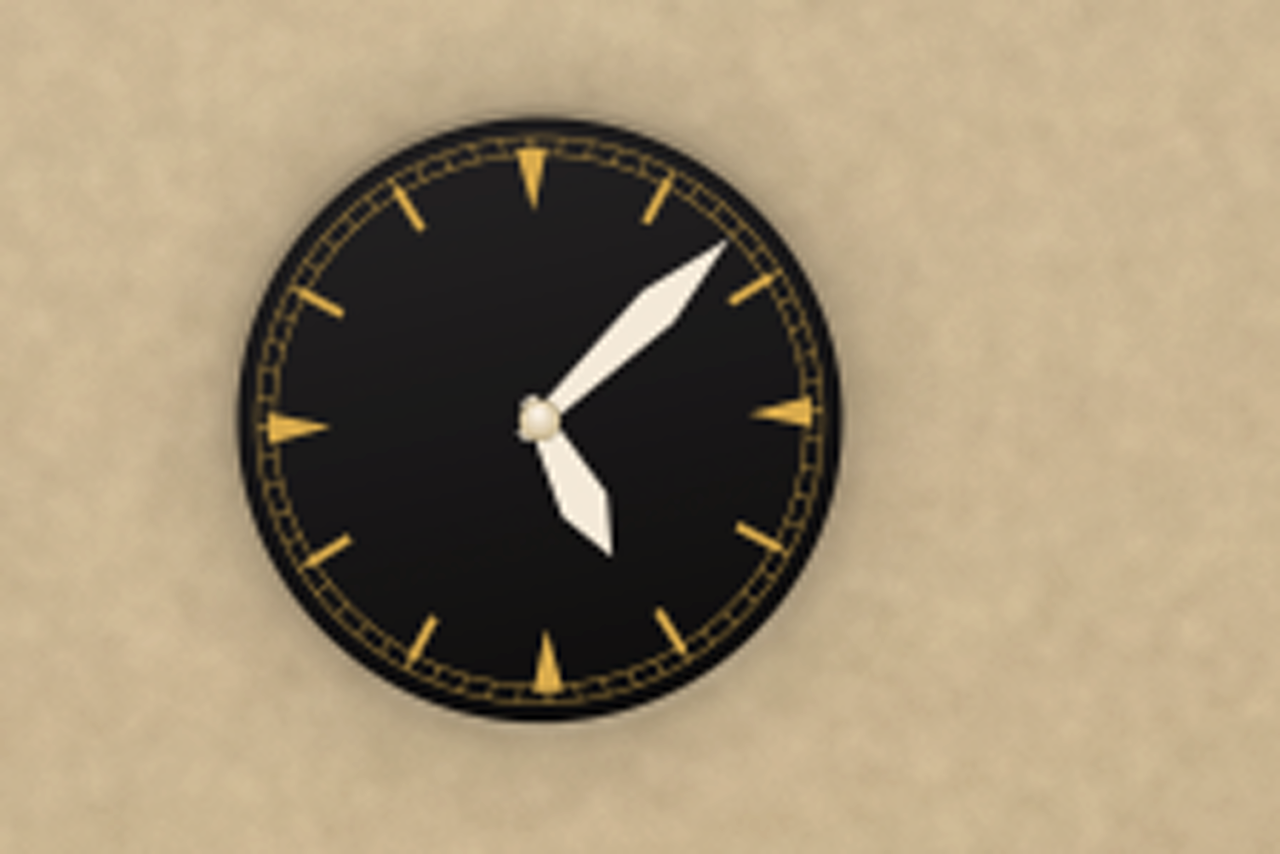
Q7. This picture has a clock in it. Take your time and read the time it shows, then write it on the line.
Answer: 5:08
